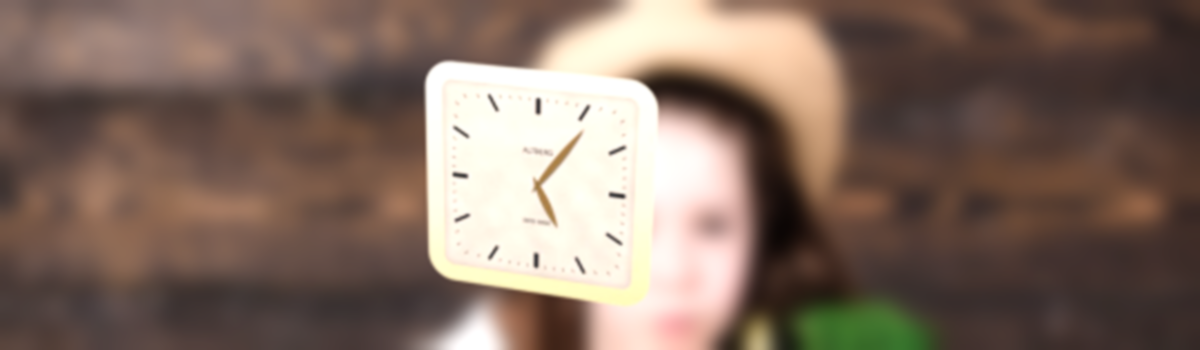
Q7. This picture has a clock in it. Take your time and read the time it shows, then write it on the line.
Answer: 5:06
